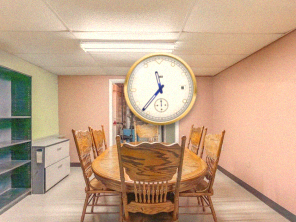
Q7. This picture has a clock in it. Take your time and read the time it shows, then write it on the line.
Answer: 11:37
